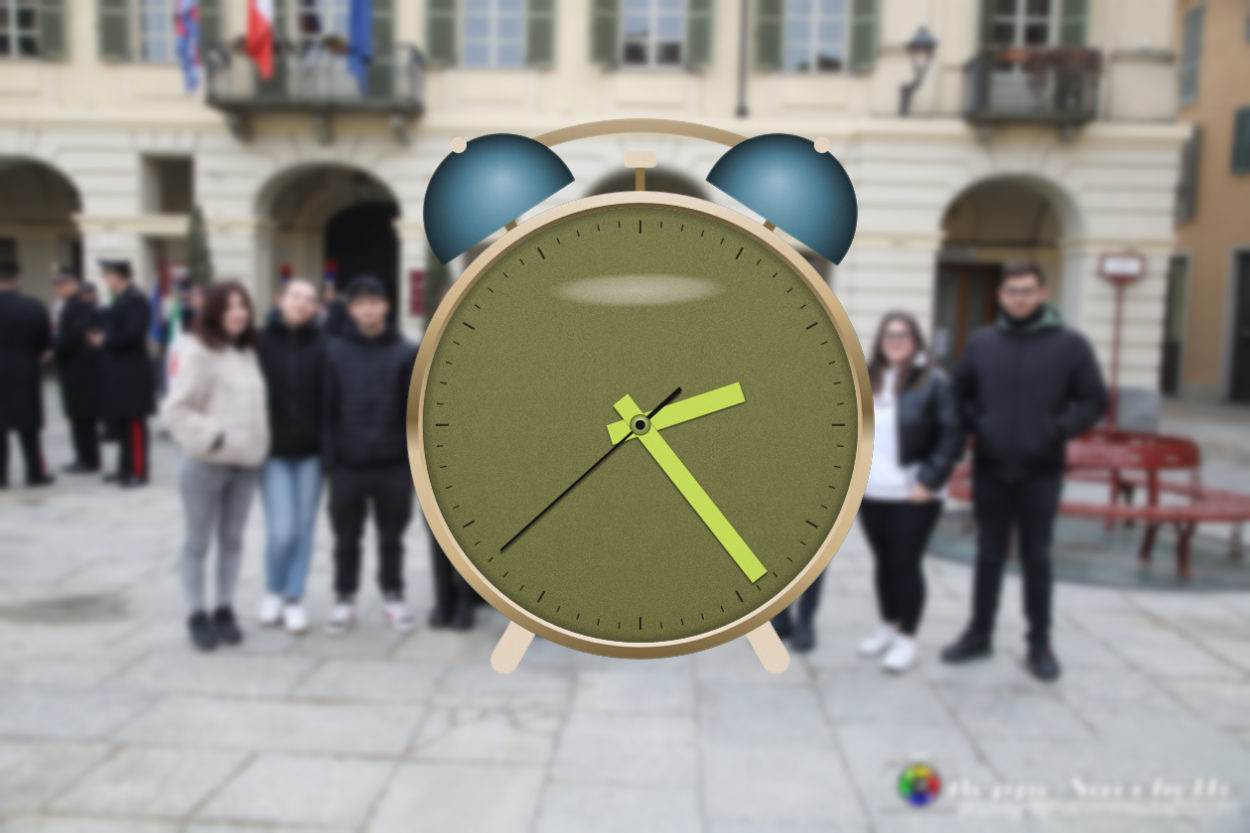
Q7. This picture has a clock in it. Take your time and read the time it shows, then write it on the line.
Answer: 2:23:38
